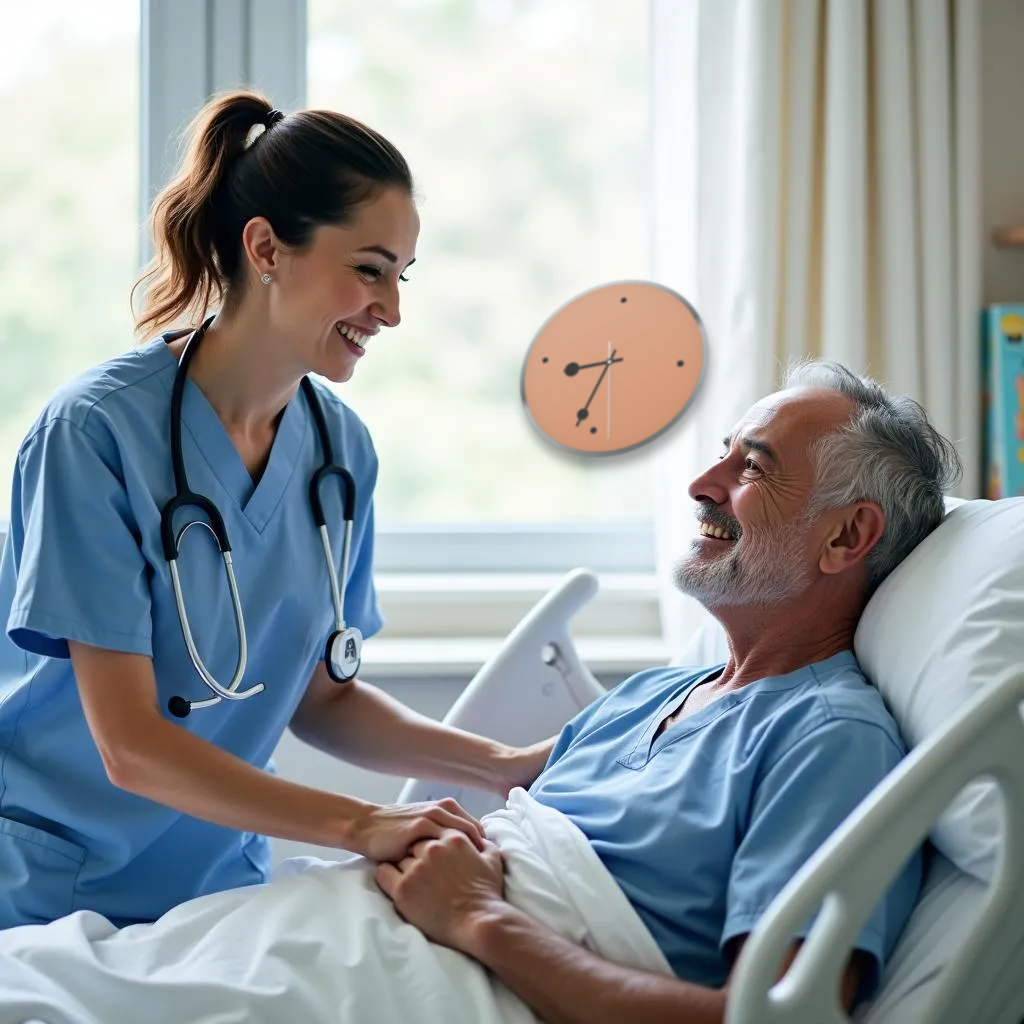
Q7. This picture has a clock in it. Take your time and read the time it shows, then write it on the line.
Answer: 8:32:28
